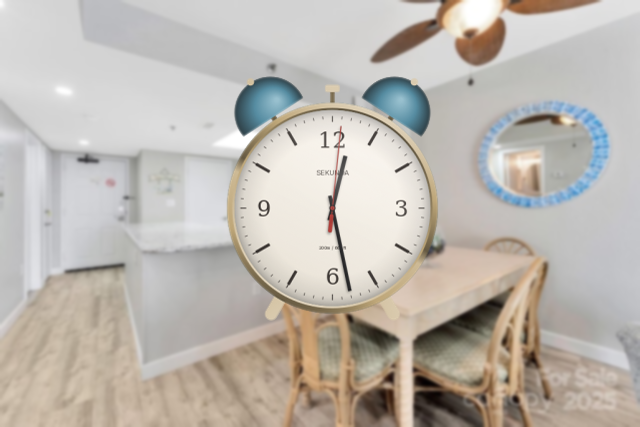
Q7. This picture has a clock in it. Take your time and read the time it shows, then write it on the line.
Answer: 12:28:01
